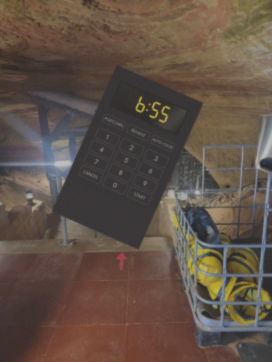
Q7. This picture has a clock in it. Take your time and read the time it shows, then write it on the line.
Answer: 6:55
